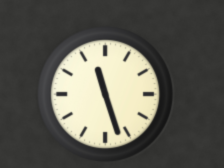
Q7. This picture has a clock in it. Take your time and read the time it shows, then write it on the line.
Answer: 11:27
